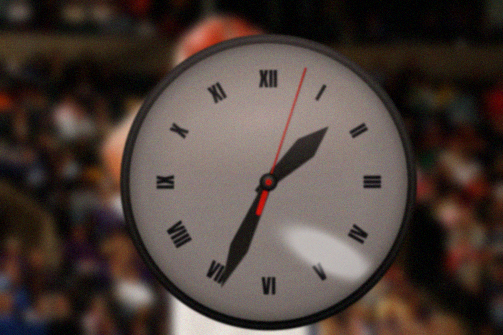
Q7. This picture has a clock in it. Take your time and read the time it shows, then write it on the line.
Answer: 1:34:03
